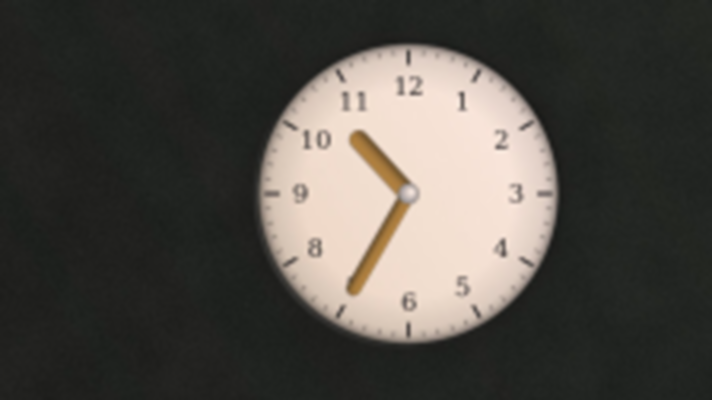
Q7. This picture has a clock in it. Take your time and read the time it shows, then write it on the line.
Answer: 10:35
